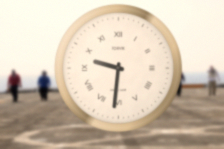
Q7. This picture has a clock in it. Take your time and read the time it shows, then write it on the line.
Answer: 9:31
